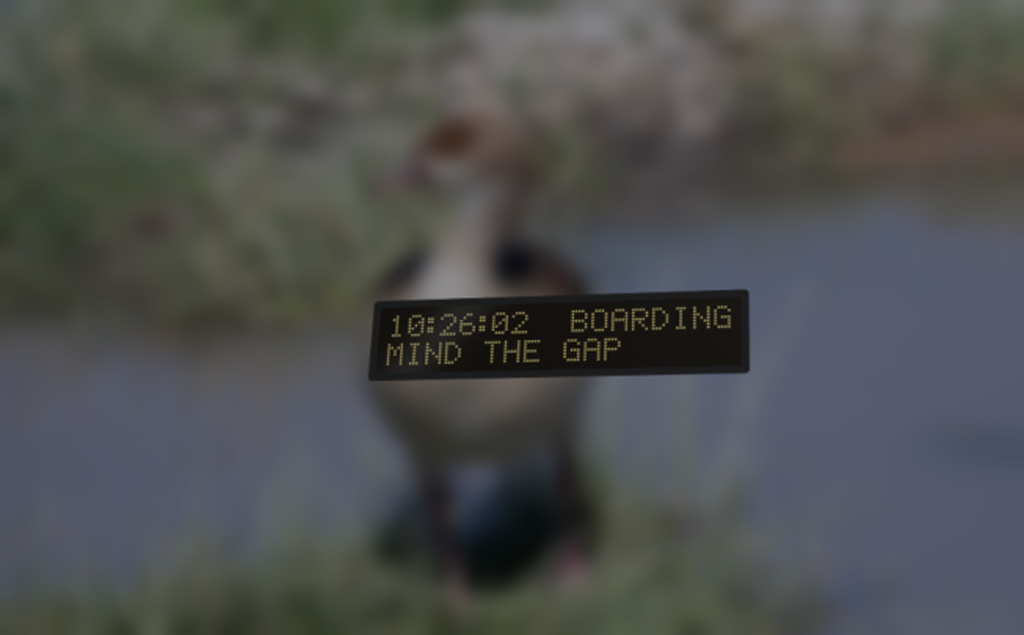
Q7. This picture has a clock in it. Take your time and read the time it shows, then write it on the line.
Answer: 10:26:02
